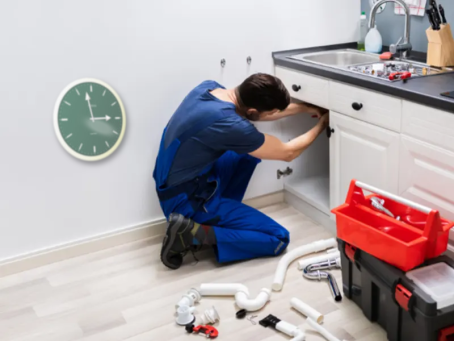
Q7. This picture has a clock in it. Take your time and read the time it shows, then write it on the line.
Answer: 2:58
